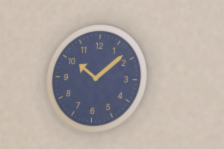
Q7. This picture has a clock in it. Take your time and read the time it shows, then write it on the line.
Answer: 10:08
